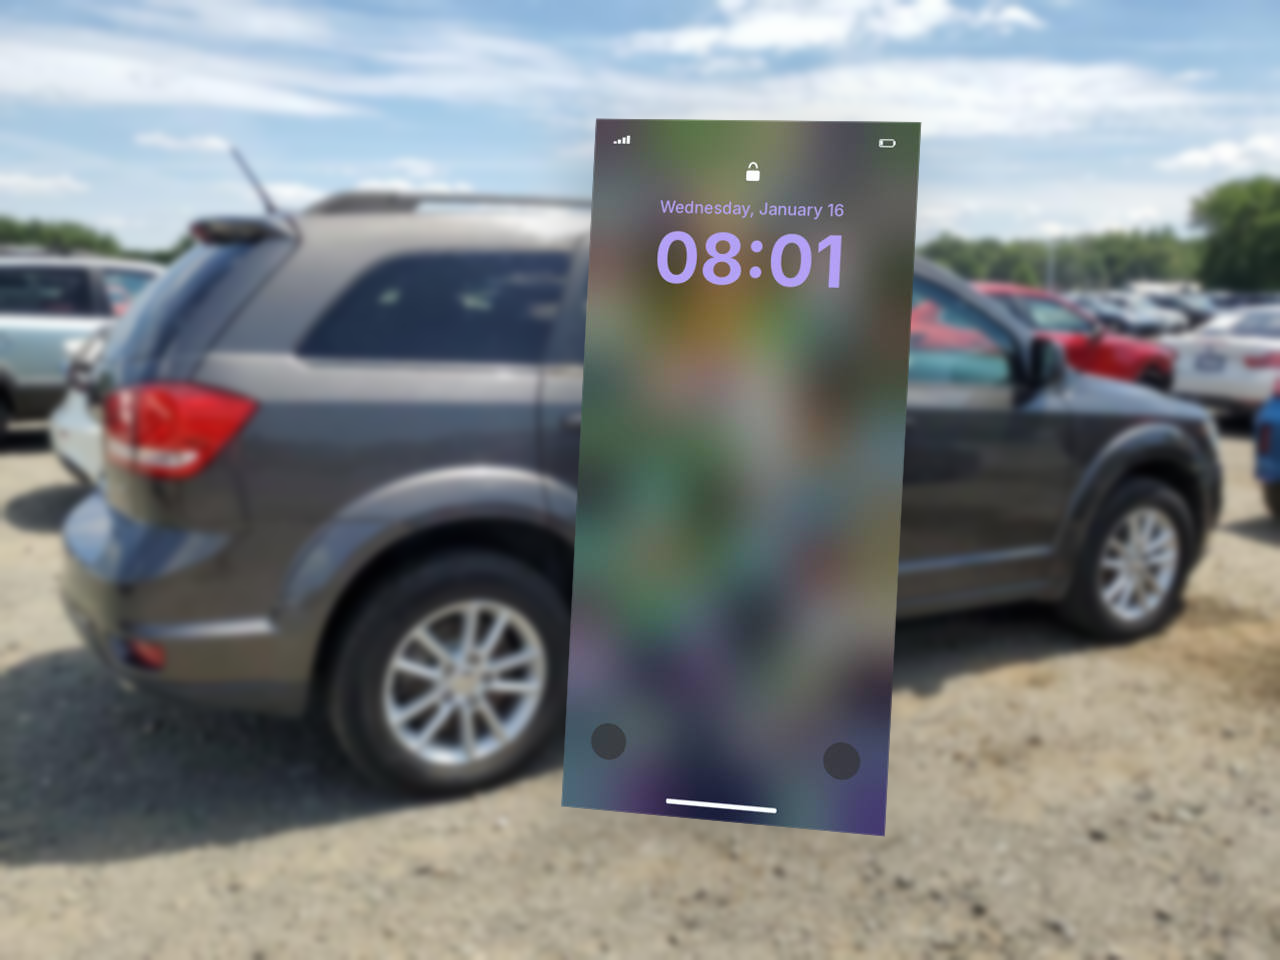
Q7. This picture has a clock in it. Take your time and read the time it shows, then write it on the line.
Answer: 8:01
